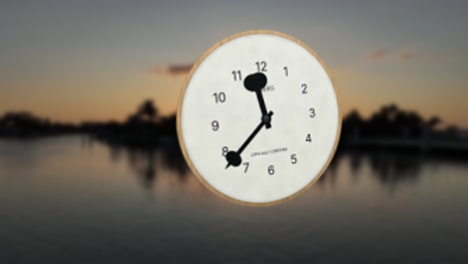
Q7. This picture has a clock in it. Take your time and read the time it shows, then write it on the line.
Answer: 11:38
